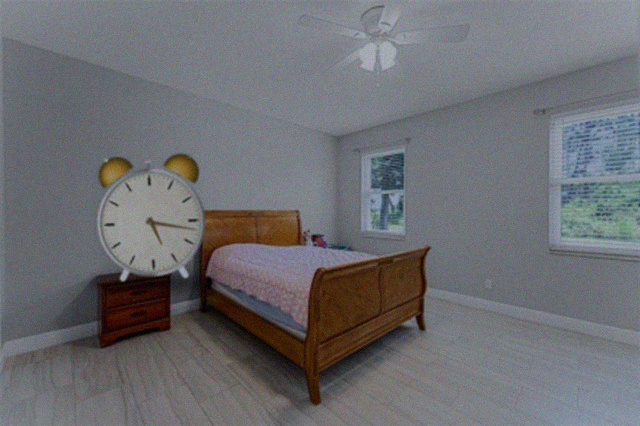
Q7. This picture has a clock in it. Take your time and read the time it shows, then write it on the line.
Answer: 5:17
